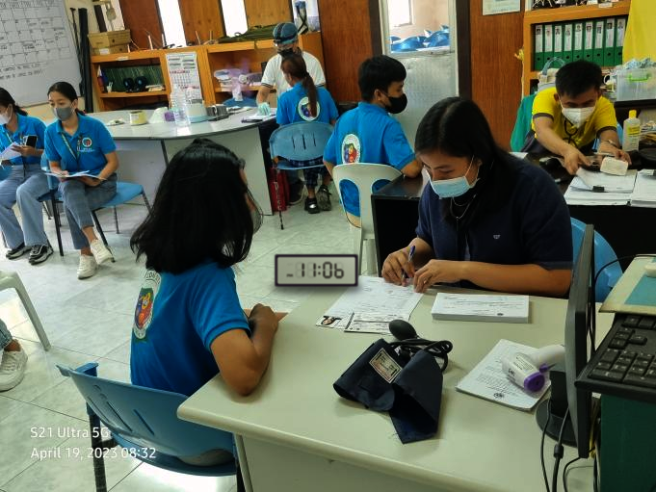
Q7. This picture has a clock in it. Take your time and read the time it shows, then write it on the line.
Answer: 11:06
